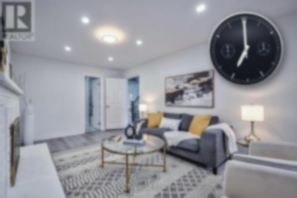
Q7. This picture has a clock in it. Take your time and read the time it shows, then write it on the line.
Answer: 7:00
